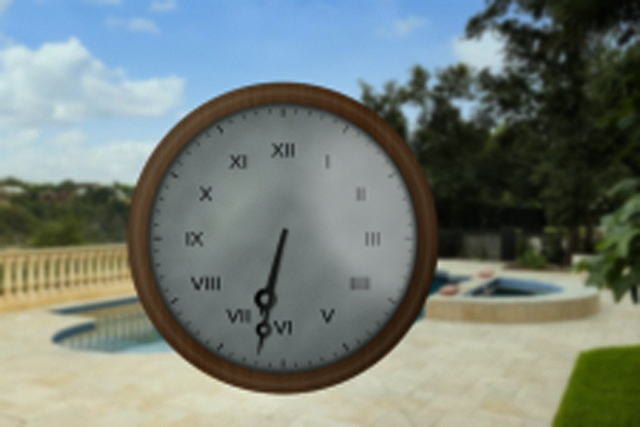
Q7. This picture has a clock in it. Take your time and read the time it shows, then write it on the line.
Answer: 6:32
